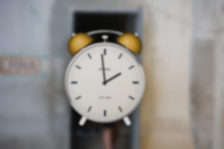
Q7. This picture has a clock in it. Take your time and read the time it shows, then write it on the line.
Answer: 1:59
